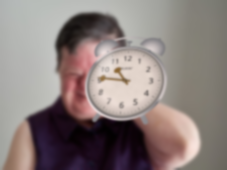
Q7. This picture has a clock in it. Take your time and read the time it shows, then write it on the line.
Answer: 10:46
